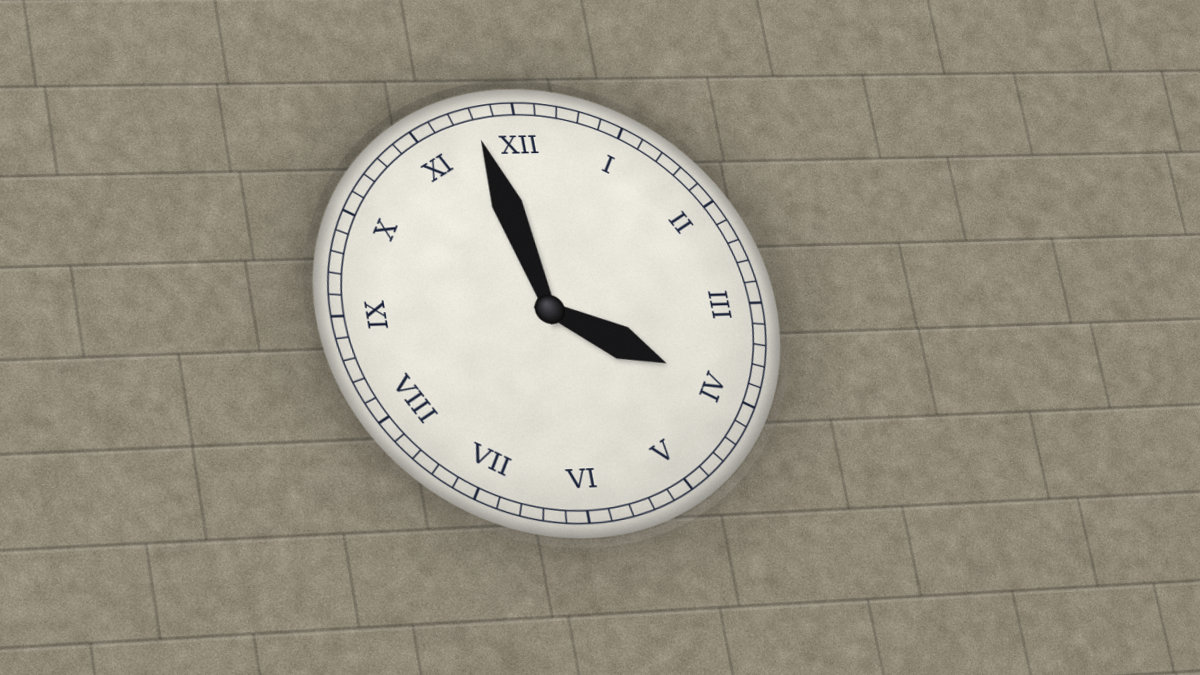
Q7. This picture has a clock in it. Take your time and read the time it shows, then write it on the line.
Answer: 3:58
